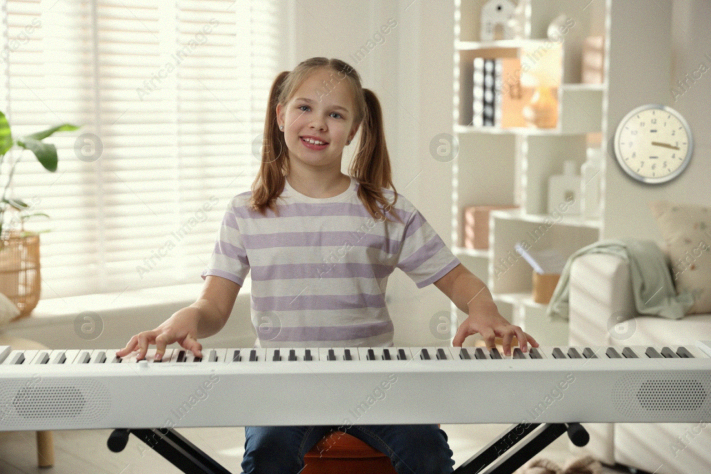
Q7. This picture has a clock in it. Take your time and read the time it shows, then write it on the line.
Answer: 3:17
